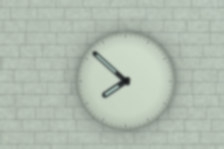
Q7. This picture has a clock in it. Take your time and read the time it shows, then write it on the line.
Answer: 7:52
